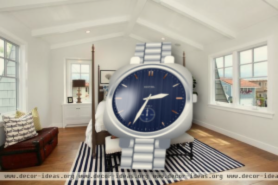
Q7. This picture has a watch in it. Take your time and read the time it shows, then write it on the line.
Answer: 2:34
